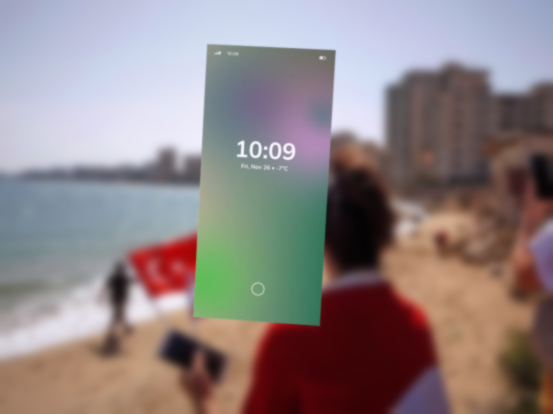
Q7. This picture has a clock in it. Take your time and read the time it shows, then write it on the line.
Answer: 10:09
